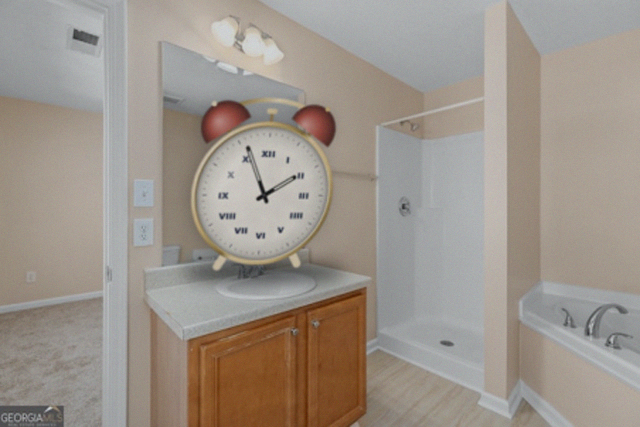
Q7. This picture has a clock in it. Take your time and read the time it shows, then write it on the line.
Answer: 1:56
